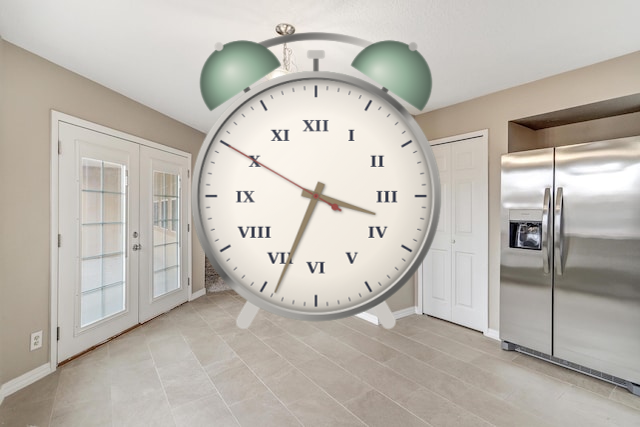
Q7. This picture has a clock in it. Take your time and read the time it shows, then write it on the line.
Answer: 3:33:50
